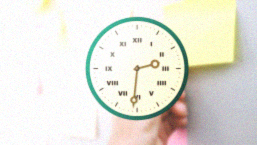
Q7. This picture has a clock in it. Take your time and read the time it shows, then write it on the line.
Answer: 2:31
